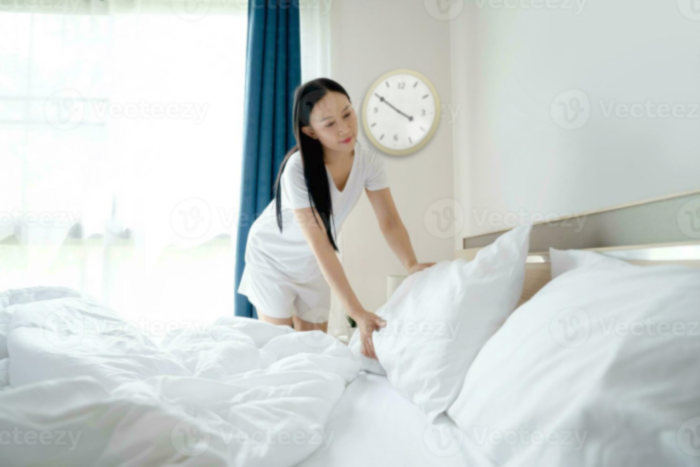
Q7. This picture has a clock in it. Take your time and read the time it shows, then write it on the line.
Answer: 3:50
